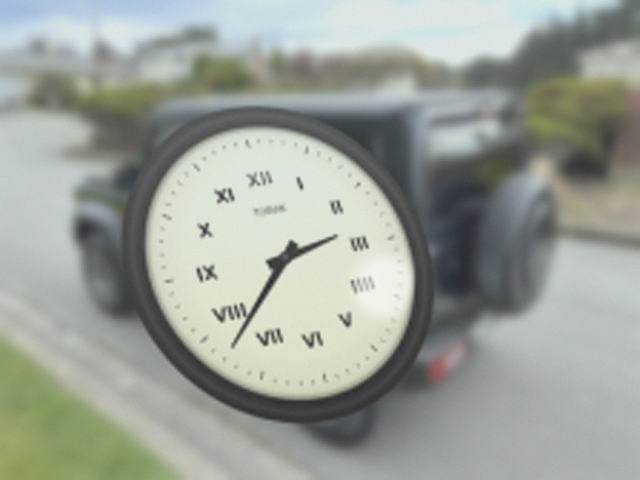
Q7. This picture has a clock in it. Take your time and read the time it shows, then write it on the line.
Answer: 2:38
